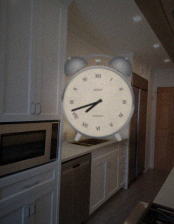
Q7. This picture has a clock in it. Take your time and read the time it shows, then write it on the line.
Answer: 7:42
